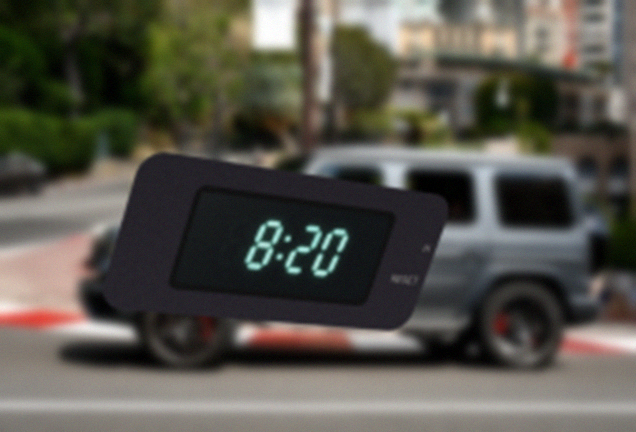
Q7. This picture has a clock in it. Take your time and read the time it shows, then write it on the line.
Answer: 8:20
